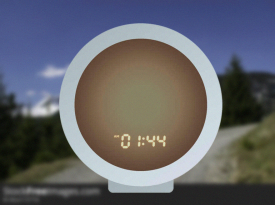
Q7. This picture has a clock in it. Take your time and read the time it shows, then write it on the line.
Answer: 1:44
